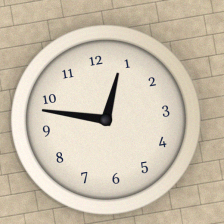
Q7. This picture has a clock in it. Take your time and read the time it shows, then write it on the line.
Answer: 12:48
